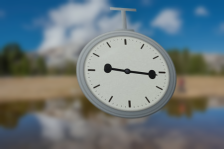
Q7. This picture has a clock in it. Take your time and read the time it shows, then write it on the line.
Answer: 9:16
